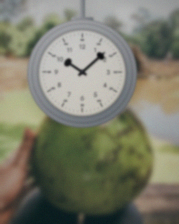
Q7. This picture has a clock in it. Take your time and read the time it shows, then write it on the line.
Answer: 10:08
